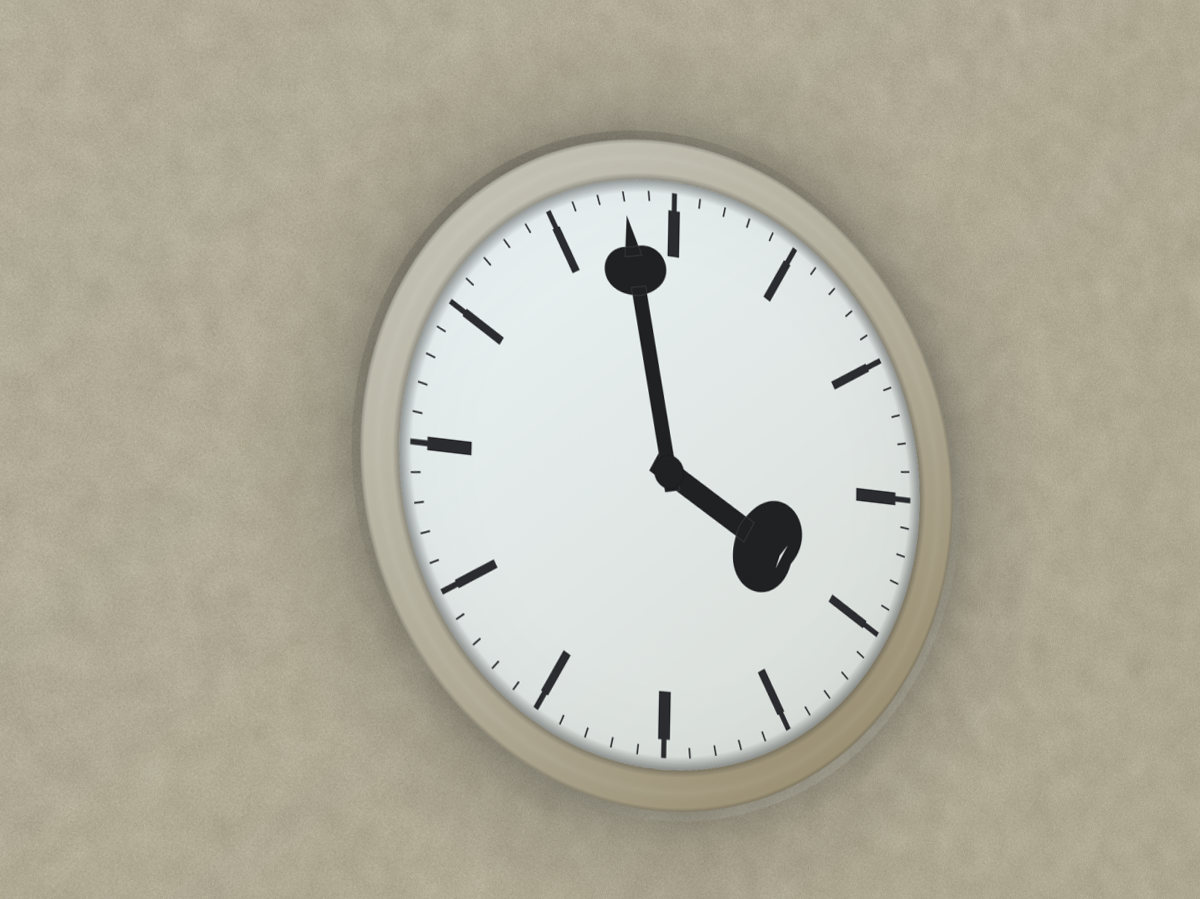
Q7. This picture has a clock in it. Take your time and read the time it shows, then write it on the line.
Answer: 3:58
